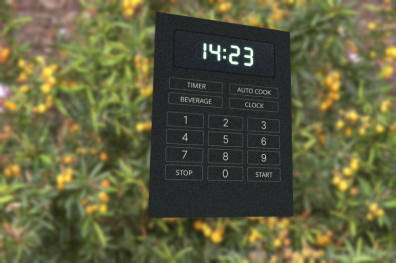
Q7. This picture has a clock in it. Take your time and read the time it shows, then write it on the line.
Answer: 14:23
